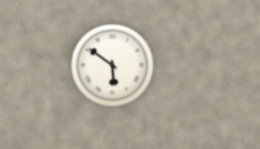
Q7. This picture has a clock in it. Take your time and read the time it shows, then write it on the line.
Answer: 5:51
